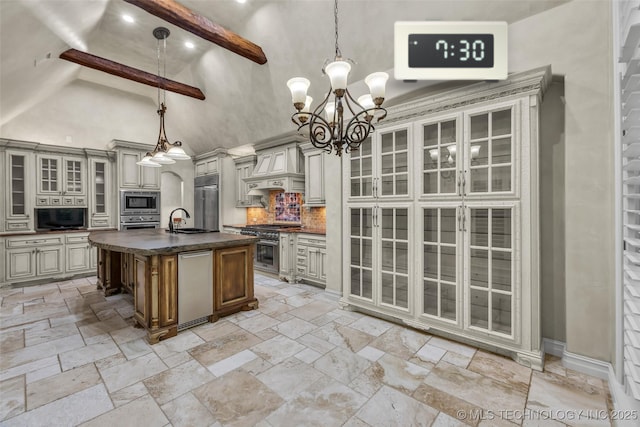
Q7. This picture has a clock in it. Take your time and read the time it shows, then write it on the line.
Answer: 7:30
